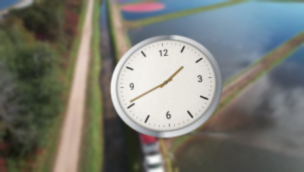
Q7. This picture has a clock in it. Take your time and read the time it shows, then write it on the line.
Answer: 1:41
